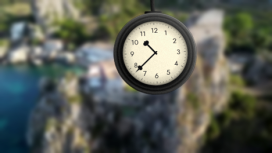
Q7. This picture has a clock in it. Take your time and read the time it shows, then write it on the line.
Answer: 10:38
